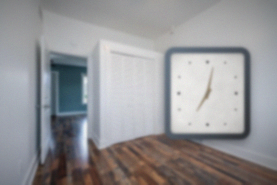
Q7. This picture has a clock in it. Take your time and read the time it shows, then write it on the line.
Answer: 7:02
